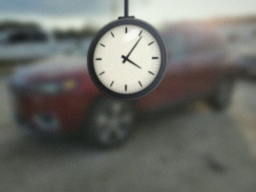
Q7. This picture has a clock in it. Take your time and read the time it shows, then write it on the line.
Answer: 4:06
